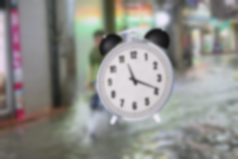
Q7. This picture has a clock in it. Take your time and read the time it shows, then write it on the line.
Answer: 11:19
